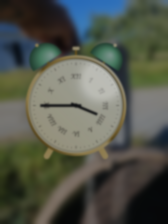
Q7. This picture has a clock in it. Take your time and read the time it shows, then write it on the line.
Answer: 3:45
